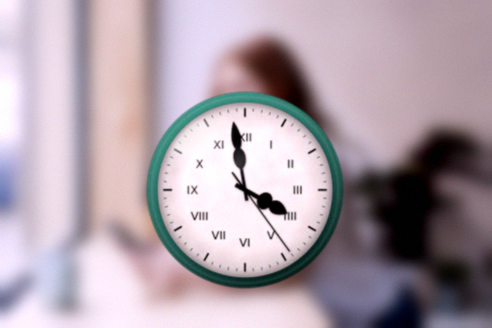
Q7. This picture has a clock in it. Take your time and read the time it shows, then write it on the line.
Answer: 3:58:24
